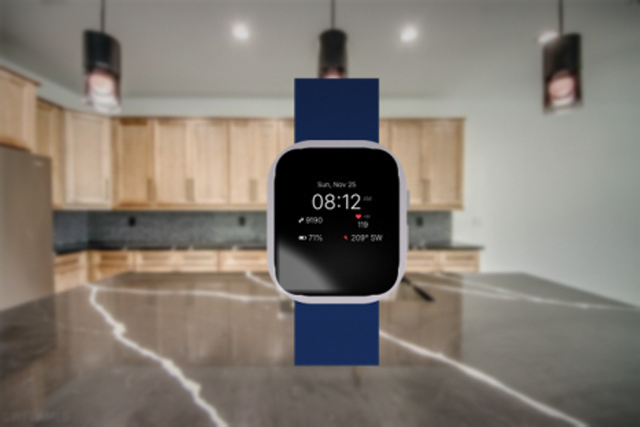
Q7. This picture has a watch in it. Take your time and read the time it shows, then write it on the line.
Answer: 8:12
